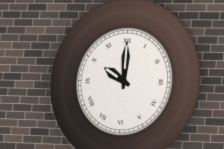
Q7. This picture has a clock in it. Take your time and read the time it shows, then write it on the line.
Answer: 10:00
